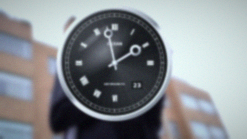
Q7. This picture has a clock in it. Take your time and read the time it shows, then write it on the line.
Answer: 1:58
